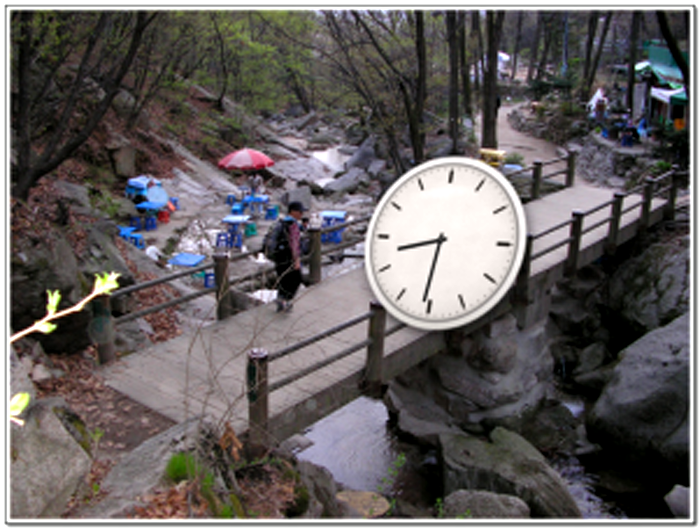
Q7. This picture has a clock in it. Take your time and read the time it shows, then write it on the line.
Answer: 8:31
